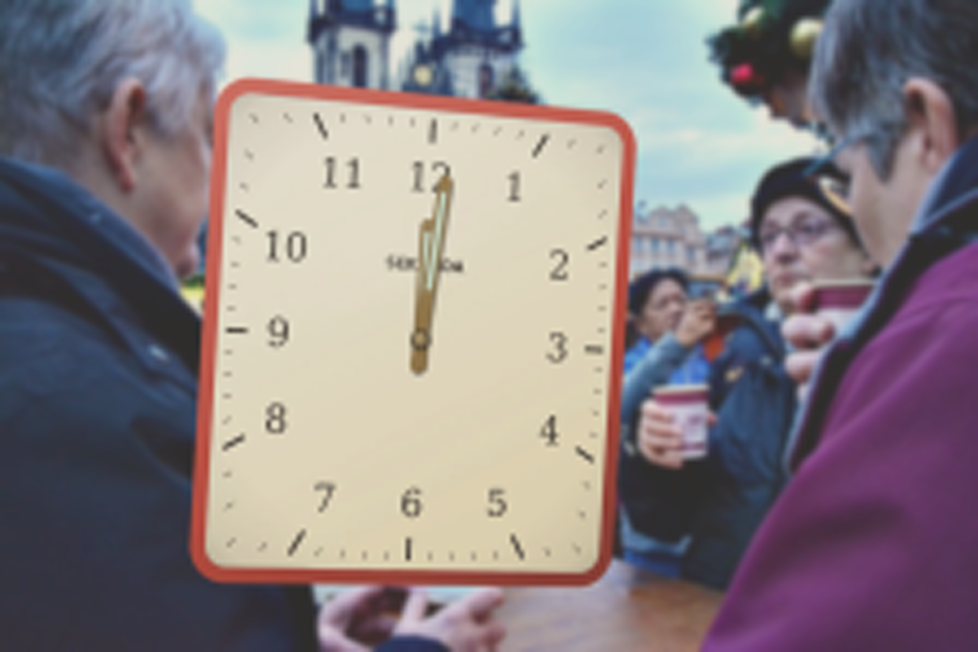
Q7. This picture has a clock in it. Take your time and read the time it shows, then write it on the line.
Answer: 12:01
